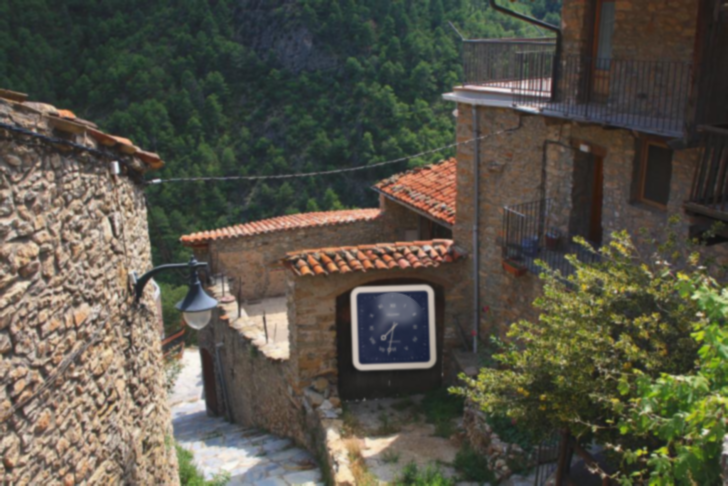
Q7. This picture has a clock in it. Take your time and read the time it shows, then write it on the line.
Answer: 7:32
